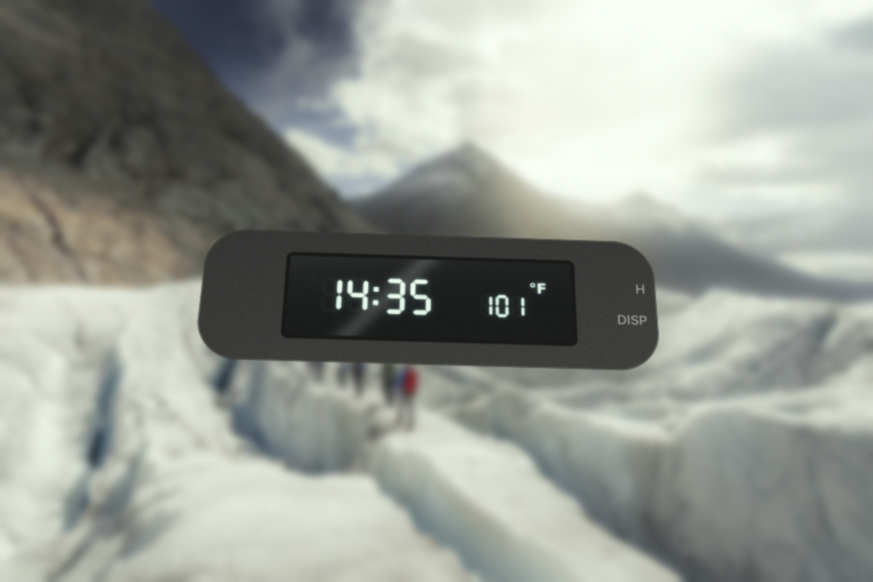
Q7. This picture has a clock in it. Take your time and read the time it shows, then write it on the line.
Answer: 14:35
